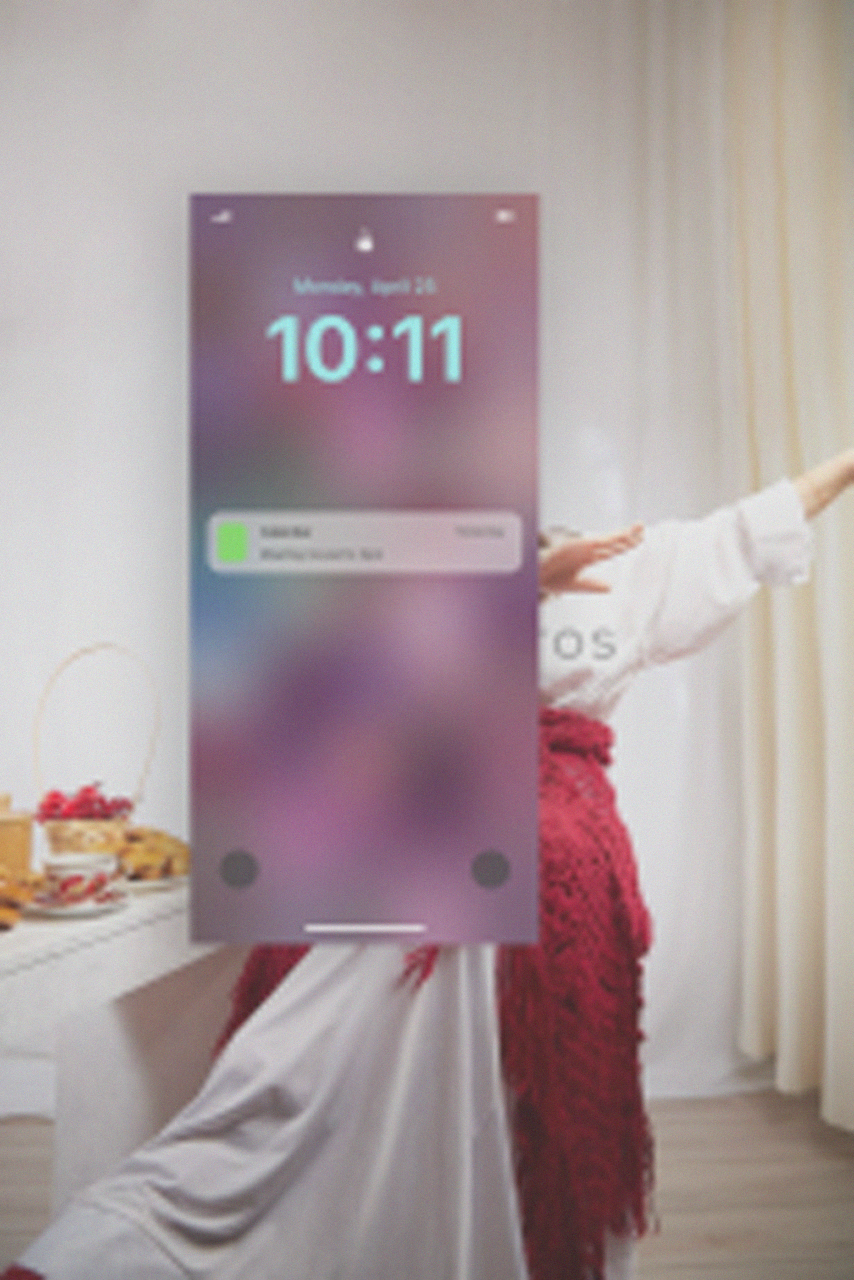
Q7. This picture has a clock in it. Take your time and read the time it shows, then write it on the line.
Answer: 10:11
